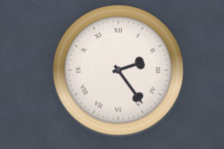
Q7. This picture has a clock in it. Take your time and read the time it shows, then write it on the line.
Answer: 2:24
